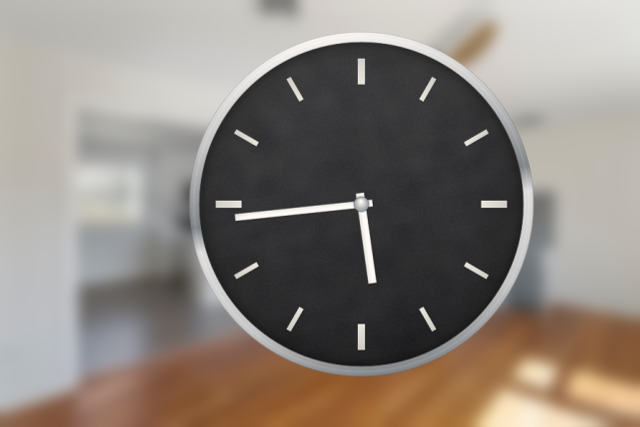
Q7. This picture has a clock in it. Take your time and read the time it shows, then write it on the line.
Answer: 5:44
